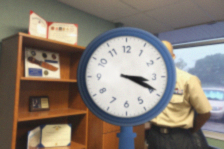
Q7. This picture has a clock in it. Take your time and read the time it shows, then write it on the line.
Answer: 3:19
